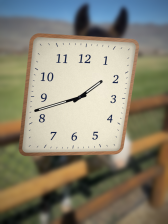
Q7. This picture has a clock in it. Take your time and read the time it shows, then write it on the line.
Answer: 1:42
